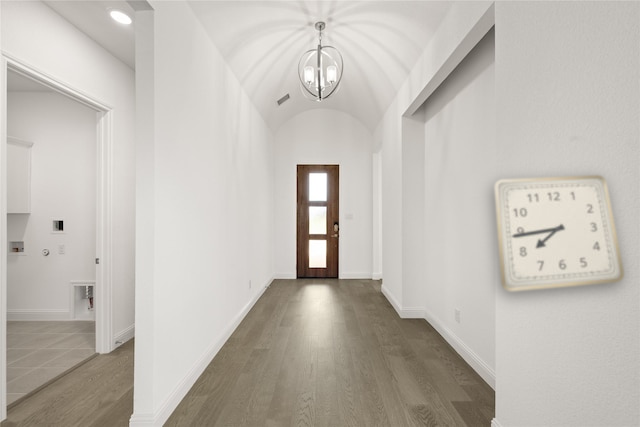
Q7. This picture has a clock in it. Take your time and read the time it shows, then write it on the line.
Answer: 7:44
